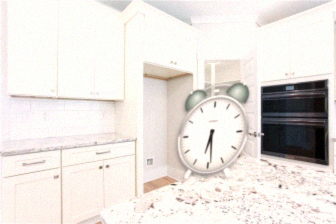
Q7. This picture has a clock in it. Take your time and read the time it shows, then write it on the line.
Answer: 6:29
